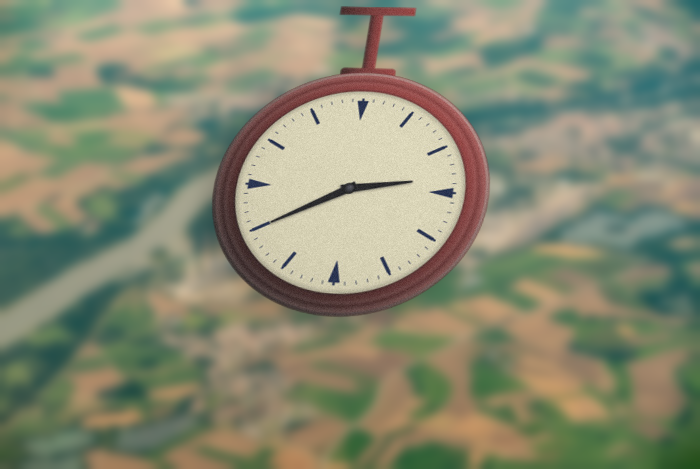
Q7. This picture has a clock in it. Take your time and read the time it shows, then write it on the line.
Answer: 2:40
